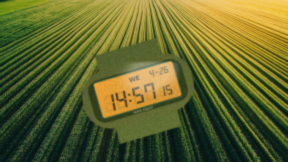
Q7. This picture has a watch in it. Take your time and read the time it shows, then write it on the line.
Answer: 14:57:15
